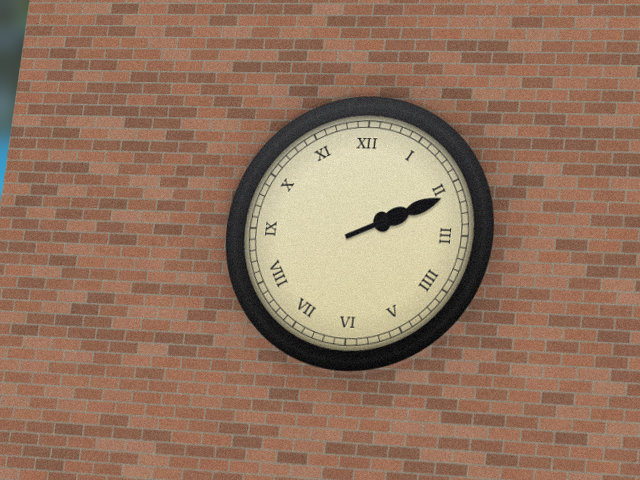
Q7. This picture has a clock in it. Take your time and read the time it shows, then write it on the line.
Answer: 2:11
